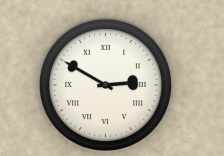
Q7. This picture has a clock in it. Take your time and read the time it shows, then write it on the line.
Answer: 2:50
